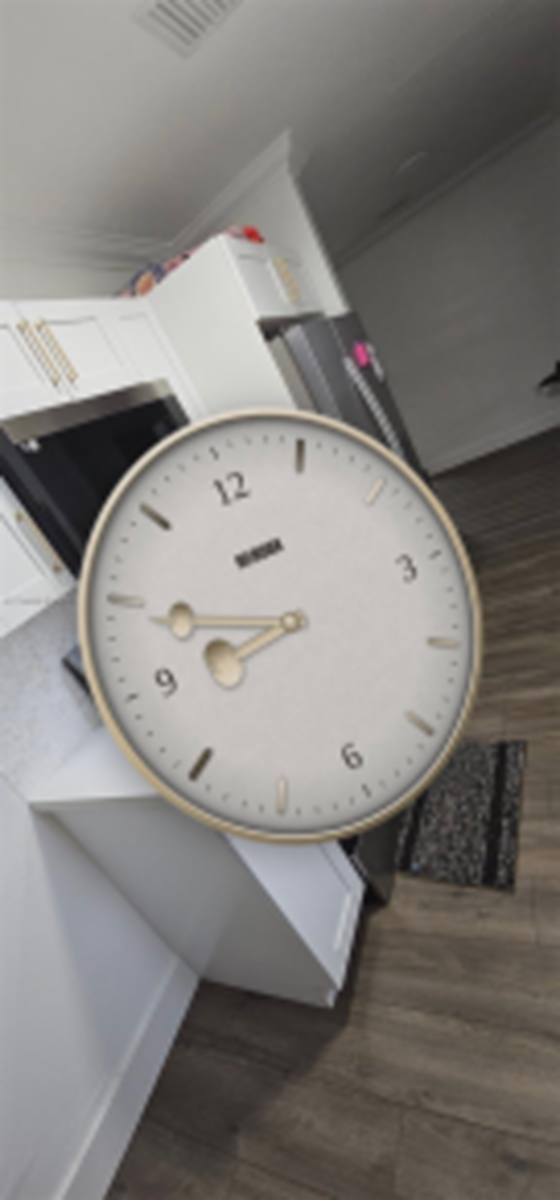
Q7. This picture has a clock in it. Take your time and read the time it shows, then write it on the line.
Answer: 8:49
